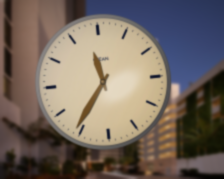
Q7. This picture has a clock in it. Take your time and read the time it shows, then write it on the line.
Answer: 11:36
